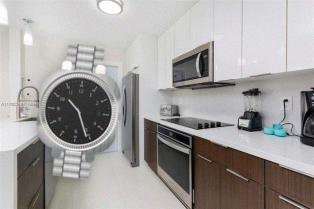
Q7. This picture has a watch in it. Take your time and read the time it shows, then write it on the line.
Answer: 10:26
